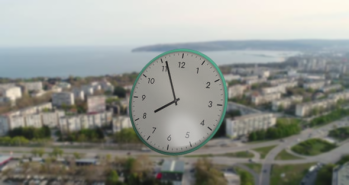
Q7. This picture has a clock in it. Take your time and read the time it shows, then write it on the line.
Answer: 7:56
